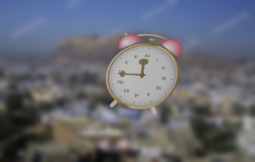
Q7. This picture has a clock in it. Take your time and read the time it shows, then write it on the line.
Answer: 11:44
